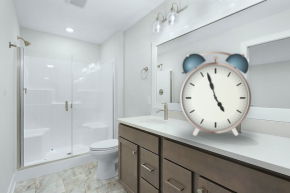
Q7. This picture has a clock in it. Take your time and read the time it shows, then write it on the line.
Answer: 4:57
